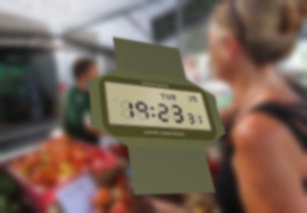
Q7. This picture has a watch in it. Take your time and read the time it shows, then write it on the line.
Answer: 19:23
